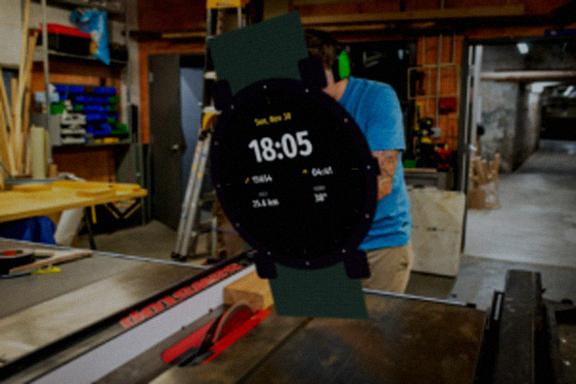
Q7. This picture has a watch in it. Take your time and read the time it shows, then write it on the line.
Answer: 18:05
